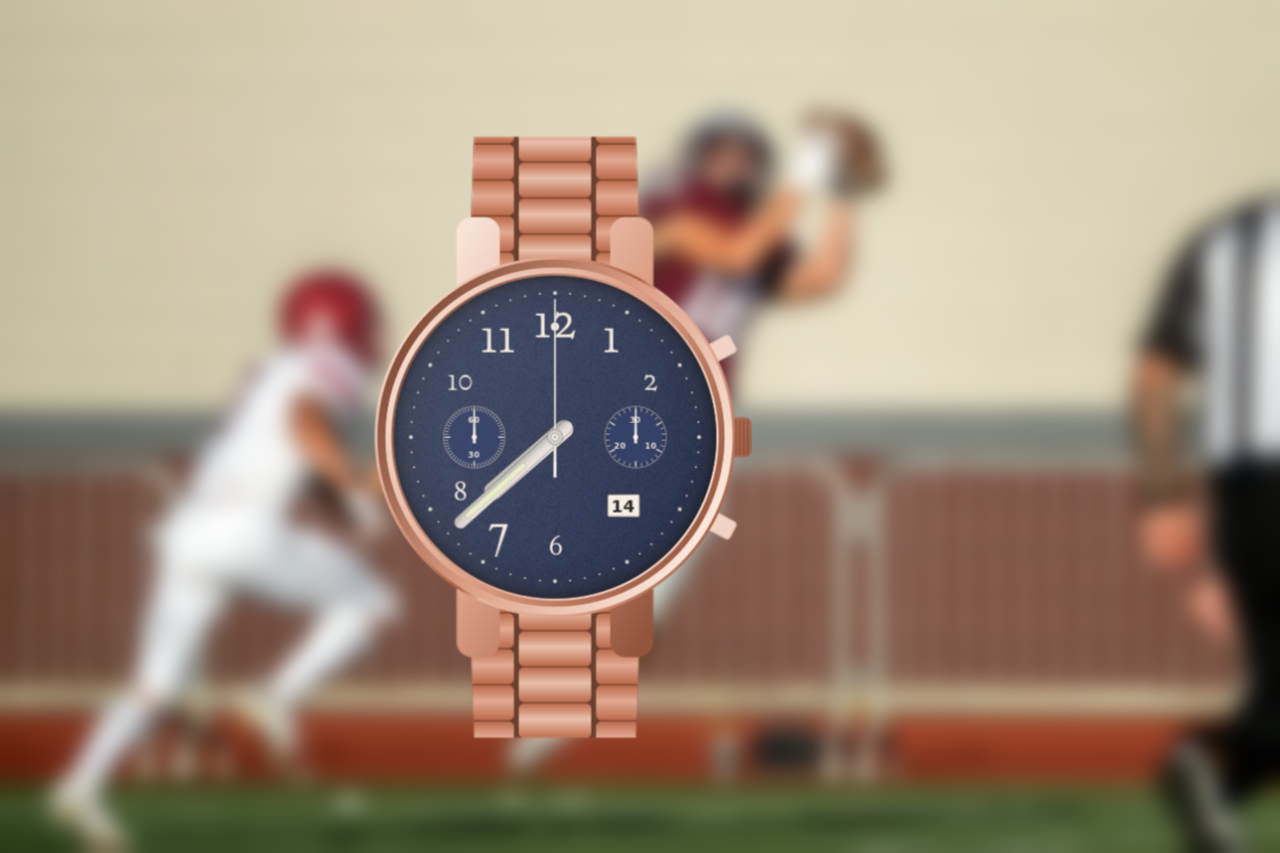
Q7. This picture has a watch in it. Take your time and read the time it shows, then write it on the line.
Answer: 7:38
